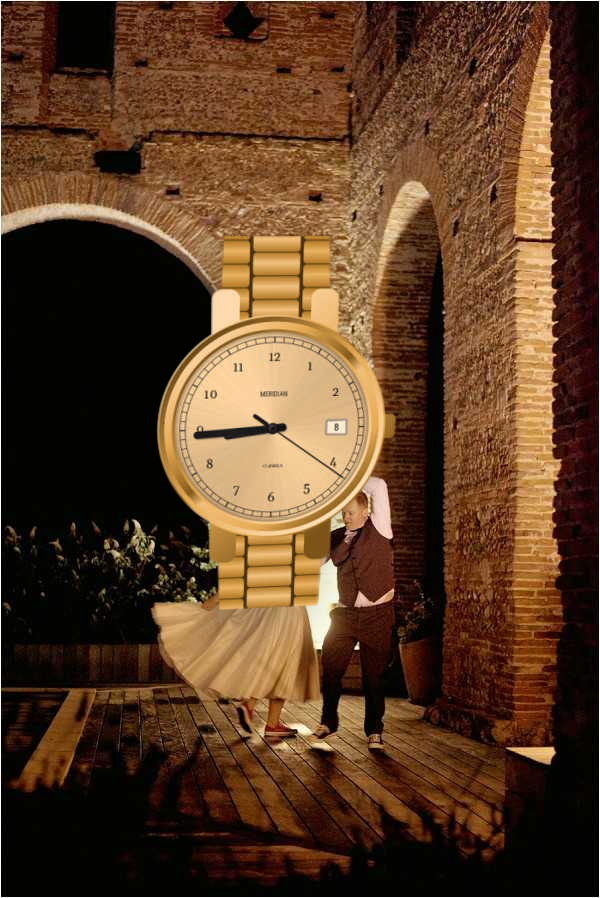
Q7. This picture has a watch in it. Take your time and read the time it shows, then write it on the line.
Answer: 8:44:21
